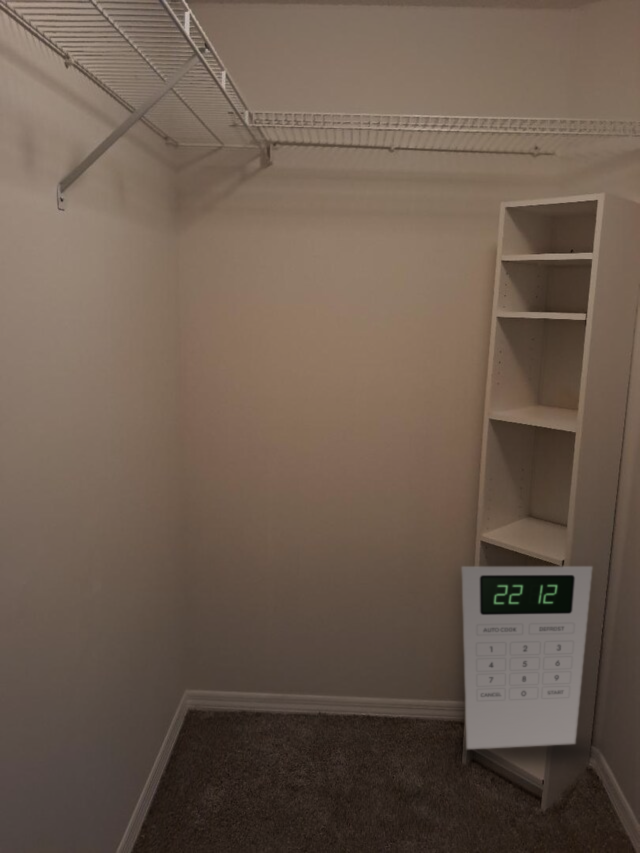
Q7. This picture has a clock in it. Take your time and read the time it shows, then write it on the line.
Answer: 22:12
